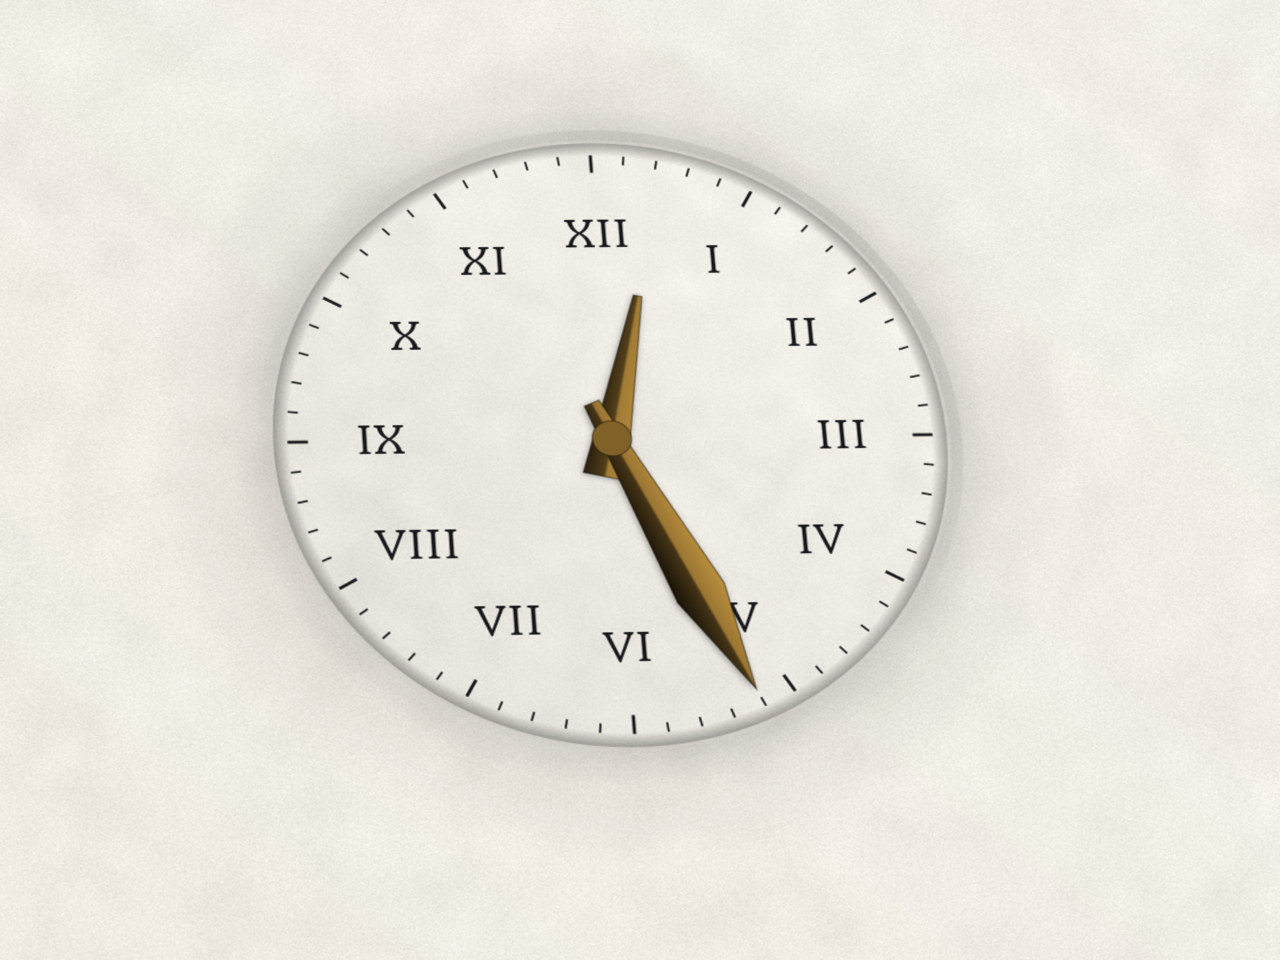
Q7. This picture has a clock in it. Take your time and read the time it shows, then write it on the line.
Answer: 12:26
